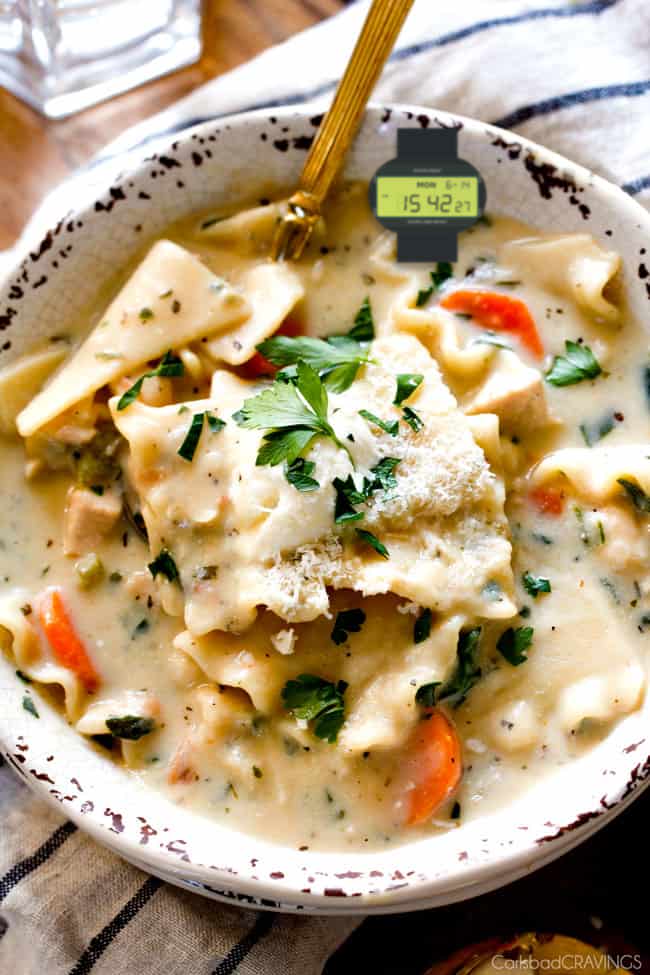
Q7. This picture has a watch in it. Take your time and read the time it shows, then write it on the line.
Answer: 15:42
